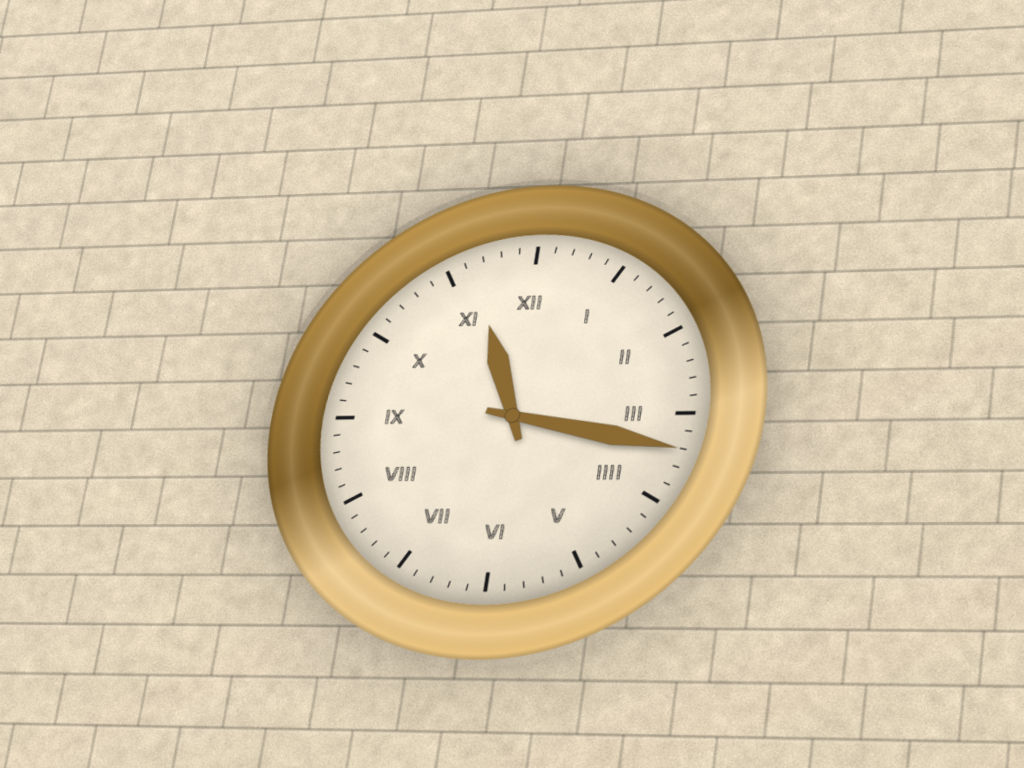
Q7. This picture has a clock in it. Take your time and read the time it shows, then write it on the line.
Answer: 11:17
